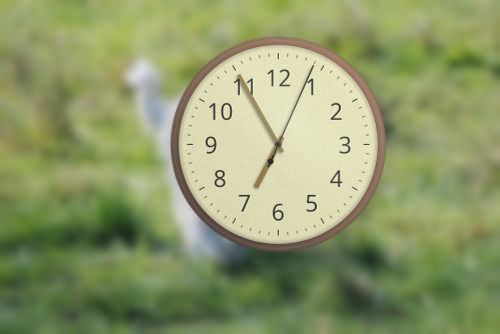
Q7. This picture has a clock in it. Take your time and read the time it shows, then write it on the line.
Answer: 6:55:04
